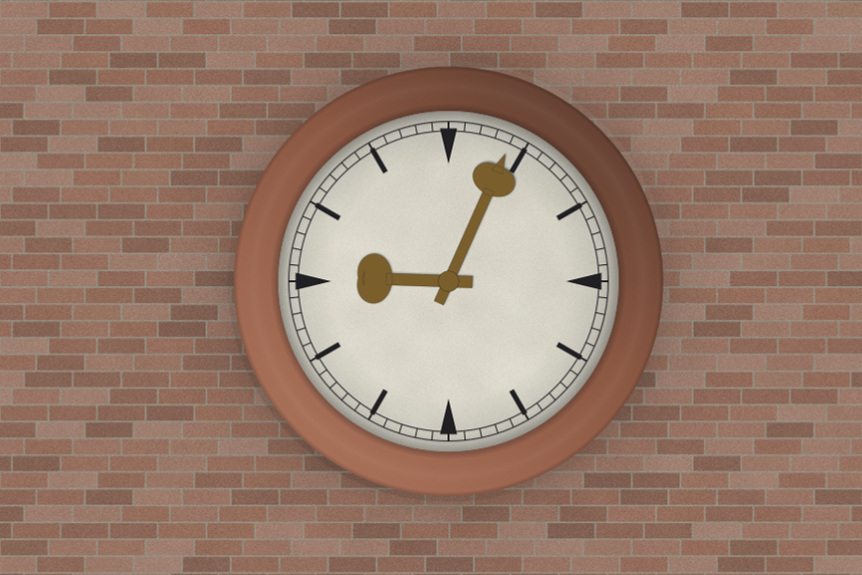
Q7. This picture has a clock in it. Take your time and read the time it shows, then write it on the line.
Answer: 9:04
